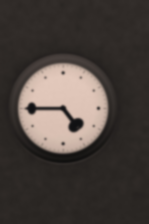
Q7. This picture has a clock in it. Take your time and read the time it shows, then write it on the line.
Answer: 4:45
